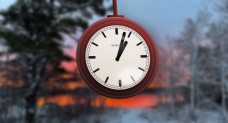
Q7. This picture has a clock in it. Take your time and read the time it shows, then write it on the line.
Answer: 1:03
